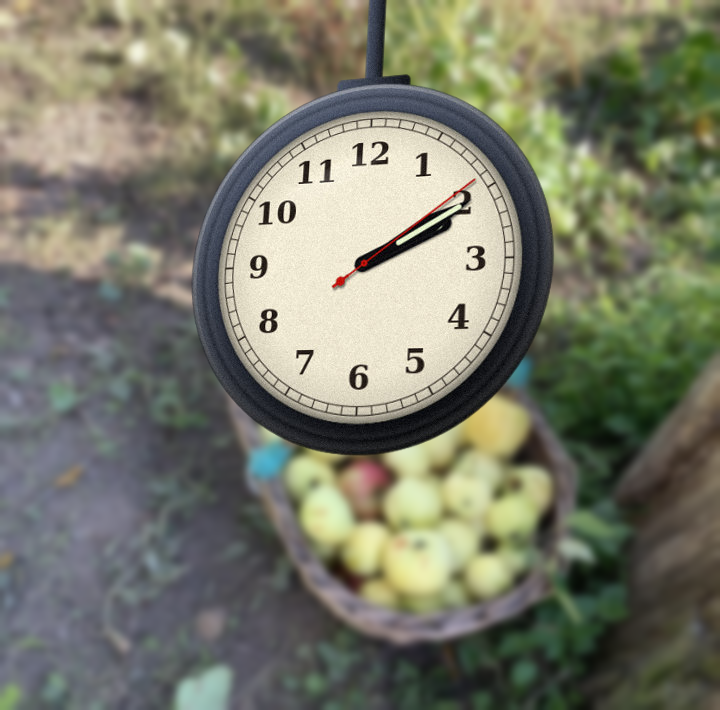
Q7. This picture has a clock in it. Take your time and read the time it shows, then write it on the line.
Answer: 2:10:09
